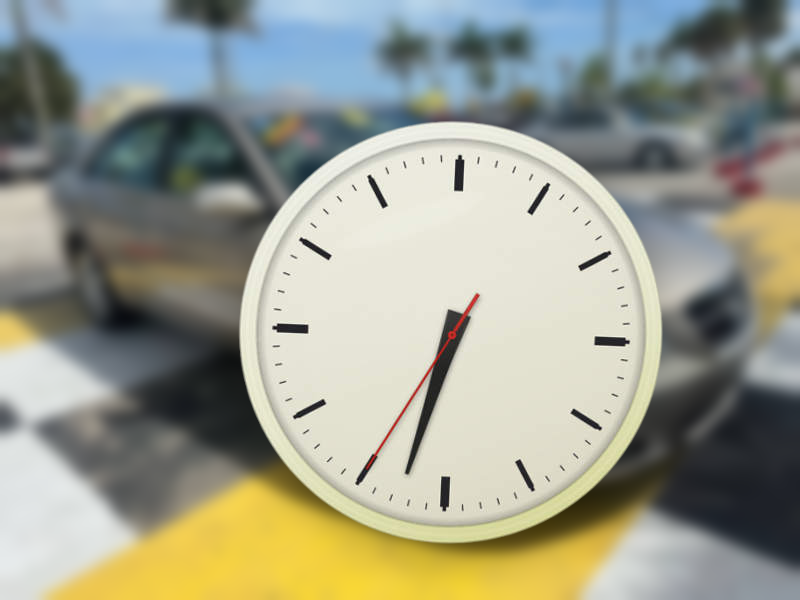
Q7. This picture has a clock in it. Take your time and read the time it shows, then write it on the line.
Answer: 6:32:35
